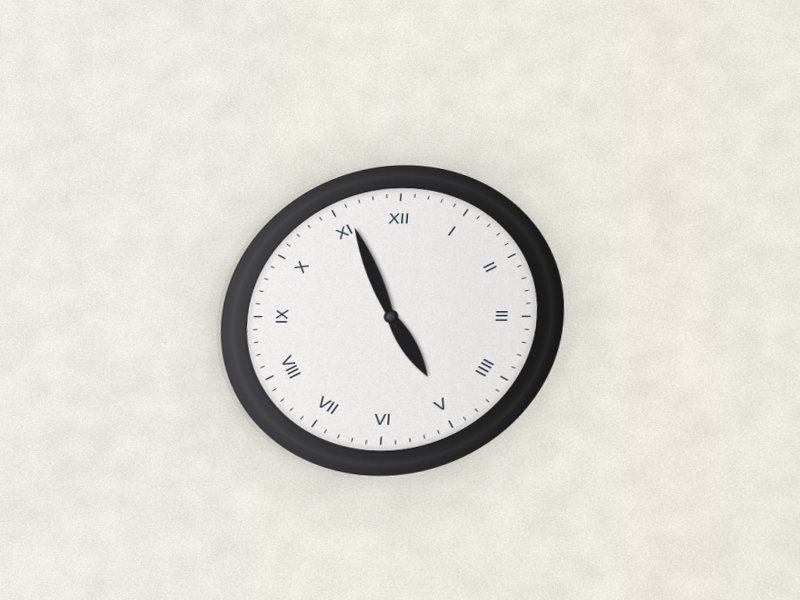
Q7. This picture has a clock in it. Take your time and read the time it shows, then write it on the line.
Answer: 4:56
